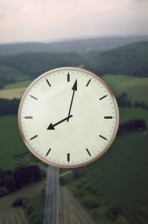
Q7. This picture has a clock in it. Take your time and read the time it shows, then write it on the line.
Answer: 8:02
